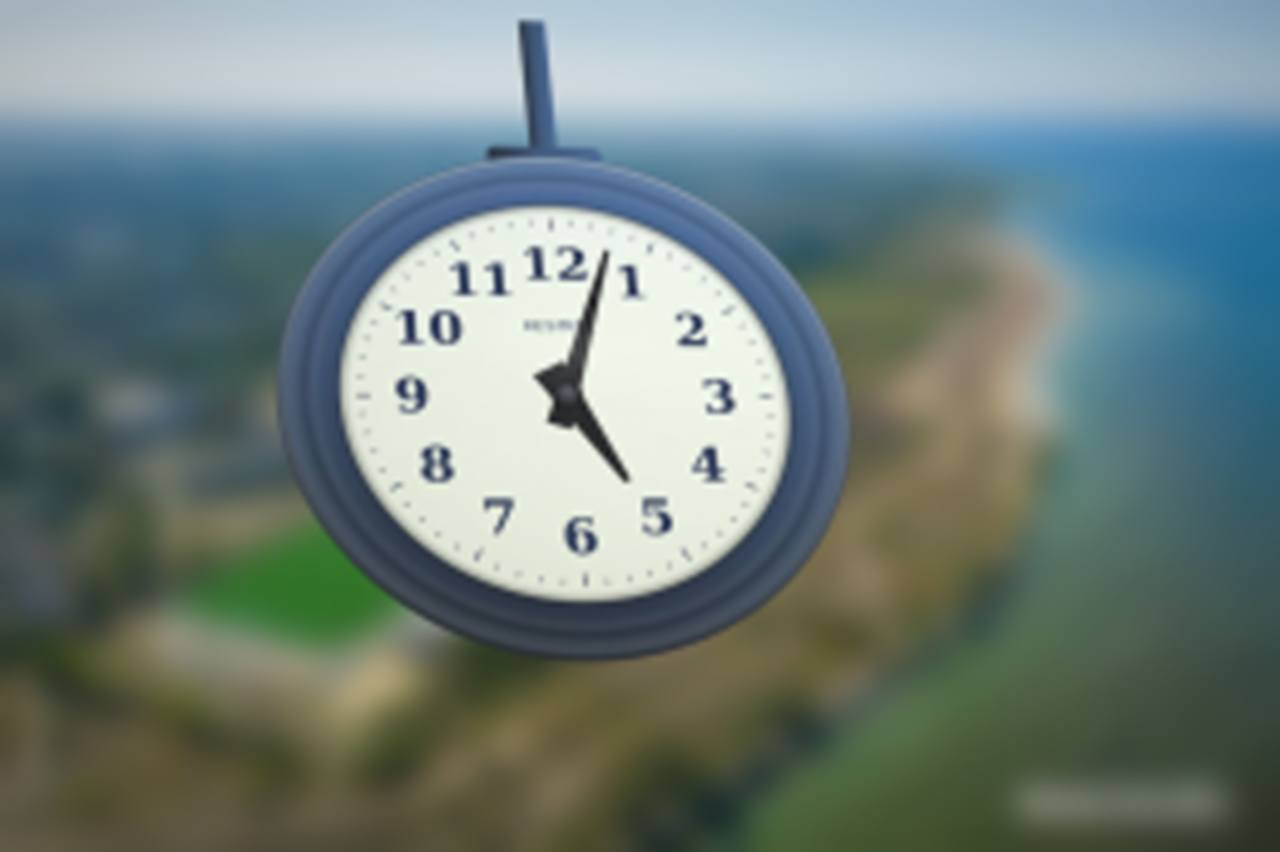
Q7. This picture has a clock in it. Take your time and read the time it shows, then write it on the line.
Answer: 5:03
